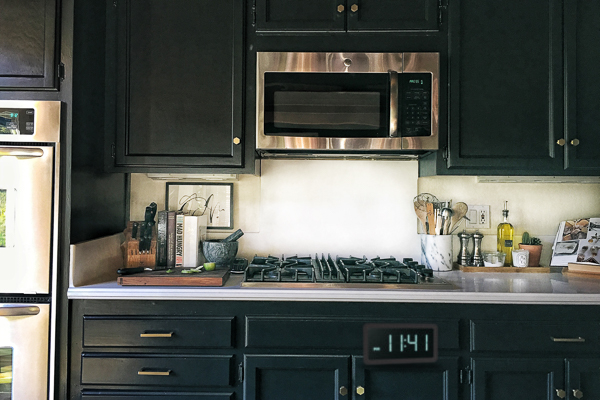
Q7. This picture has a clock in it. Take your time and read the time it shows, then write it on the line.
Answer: 11:41
